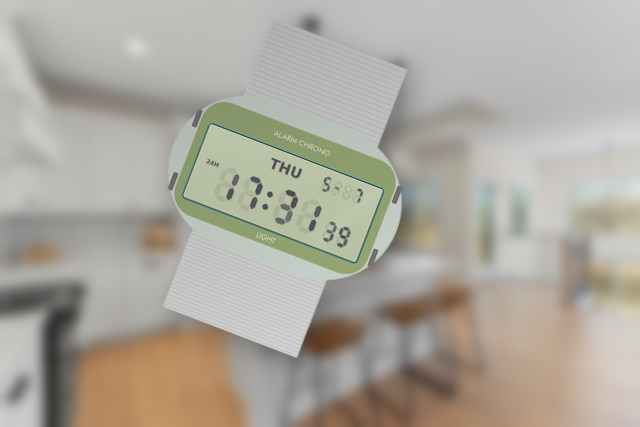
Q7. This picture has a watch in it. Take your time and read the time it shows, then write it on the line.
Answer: 17:31:39
